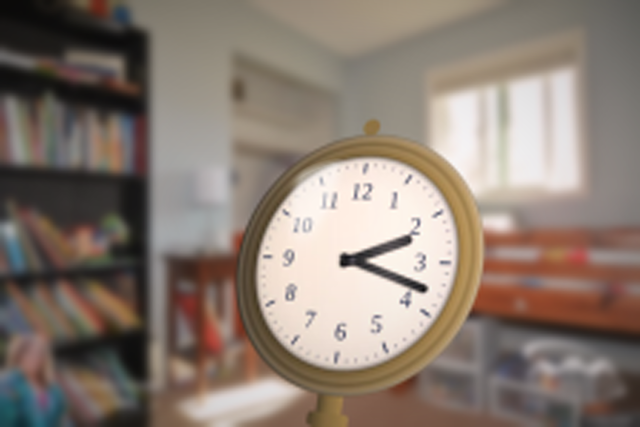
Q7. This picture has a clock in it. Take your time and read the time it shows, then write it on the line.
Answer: 2:18
